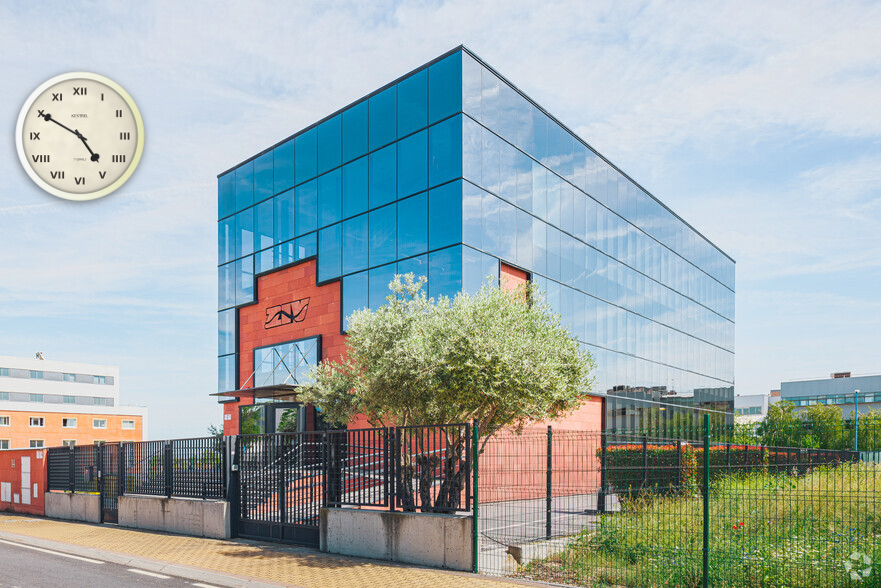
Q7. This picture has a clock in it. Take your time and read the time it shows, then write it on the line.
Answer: 4:50
